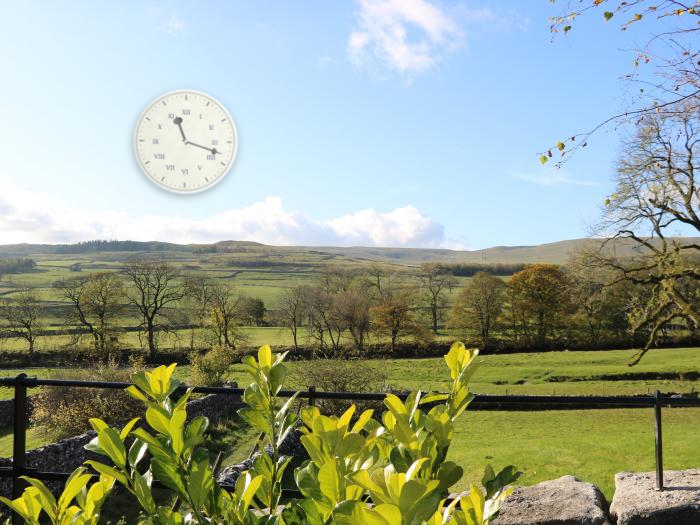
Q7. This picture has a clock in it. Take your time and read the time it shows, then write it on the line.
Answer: 11:18
